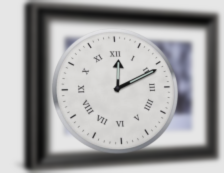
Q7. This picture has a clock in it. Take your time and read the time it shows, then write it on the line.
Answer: 12:11
